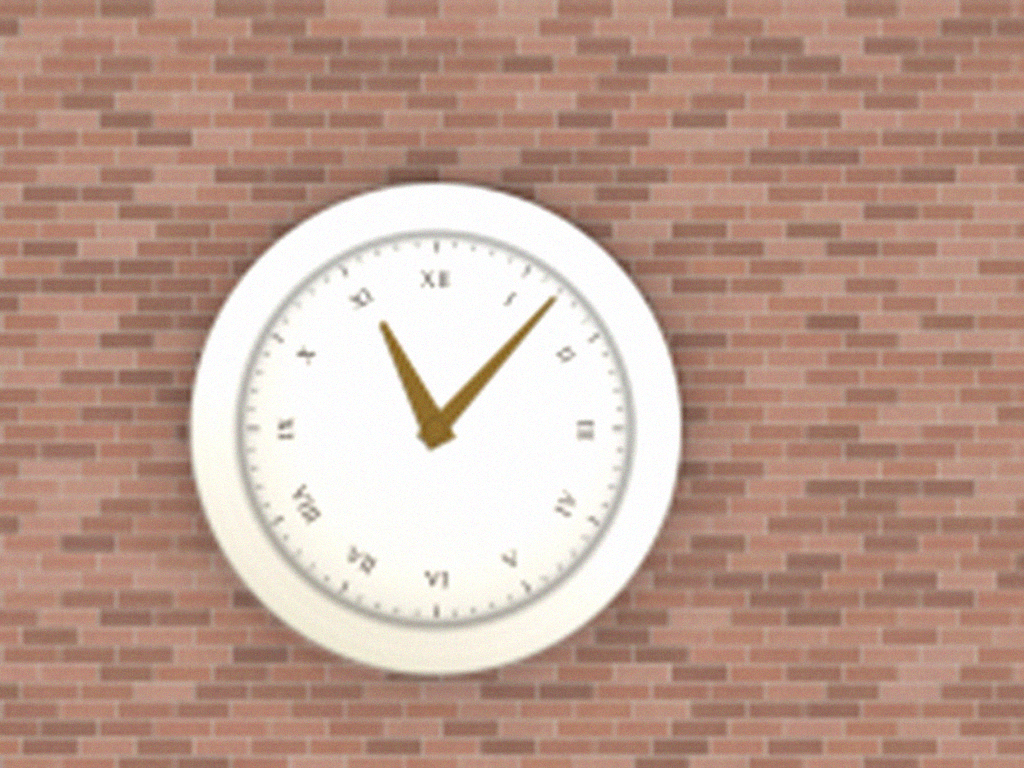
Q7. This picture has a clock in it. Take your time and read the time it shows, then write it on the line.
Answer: 11:07
